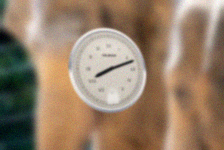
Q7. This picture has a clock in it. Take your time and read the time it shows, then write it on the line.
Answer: 8:12
